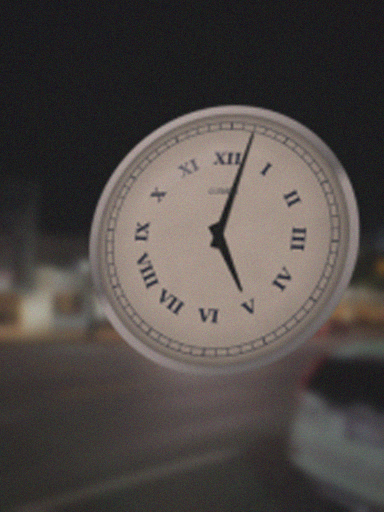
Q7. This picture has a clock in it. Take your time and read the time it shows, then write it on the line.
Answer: 5:02
